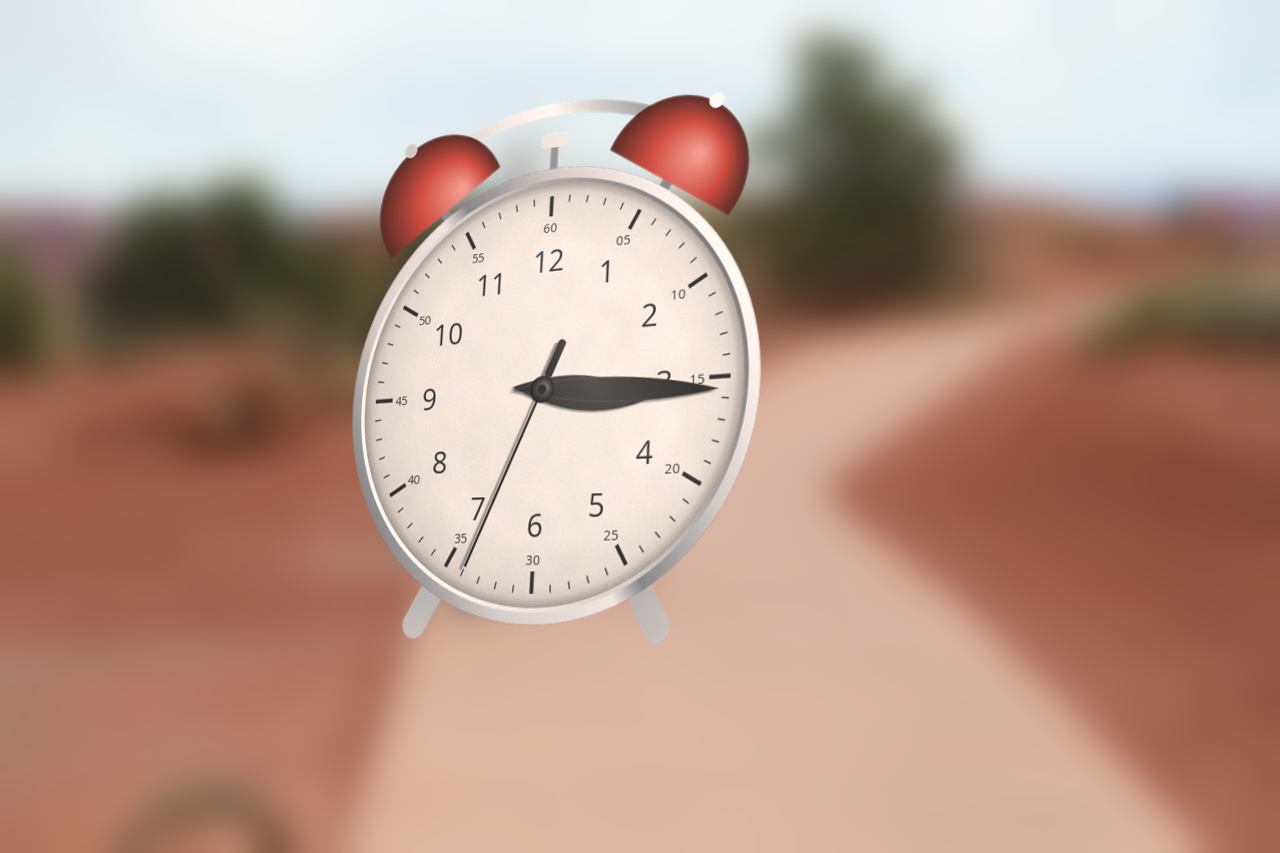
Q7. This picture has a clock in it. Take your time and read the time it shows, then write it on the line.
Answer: 3:15:34
